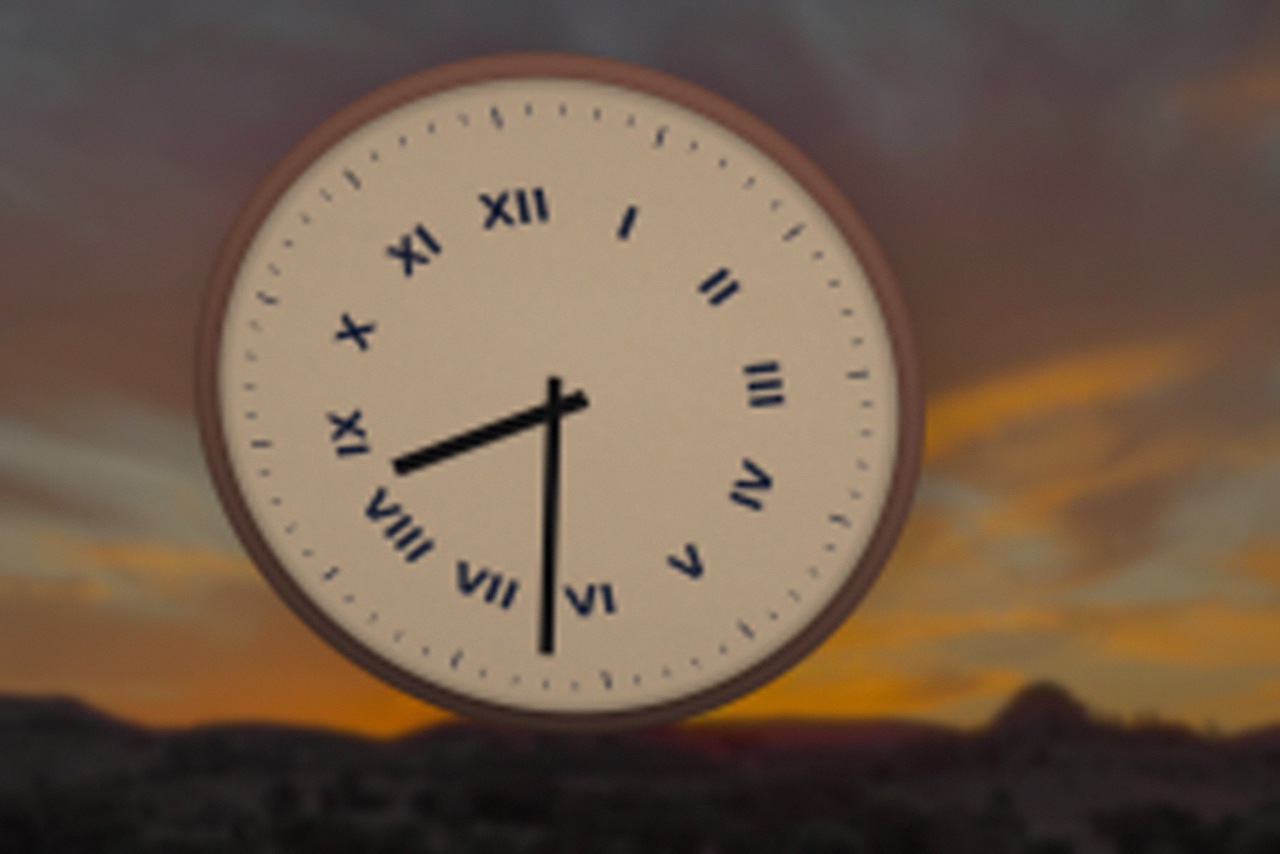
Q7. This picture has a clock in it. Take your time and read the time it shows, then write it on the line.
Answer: 8:32
